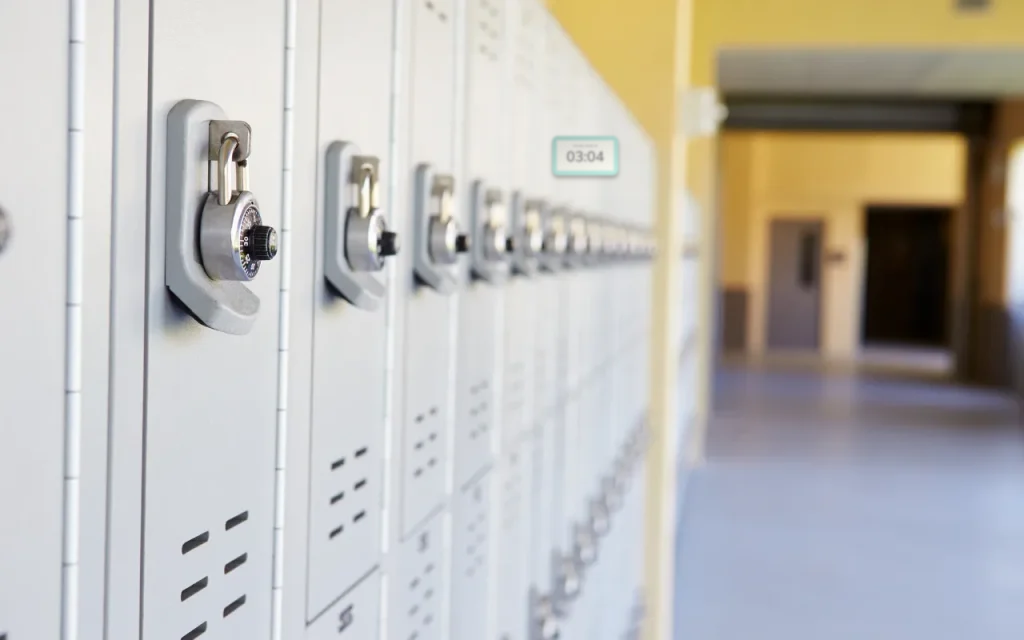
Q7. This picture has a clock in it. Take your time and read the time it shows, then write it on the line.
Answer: 3:04
